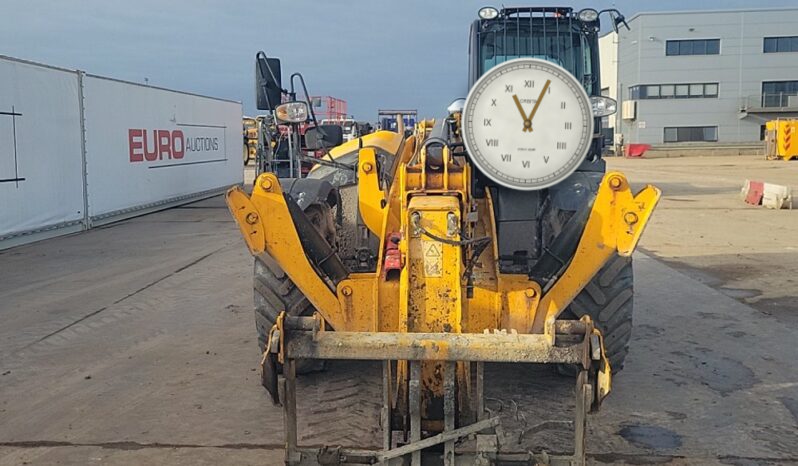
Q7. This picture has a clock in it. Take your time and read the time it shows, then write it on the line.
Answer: 11:04
